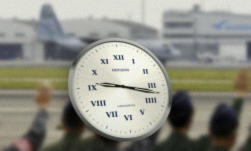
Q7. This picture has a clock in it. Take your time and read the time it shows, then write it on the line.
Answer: 9:17
